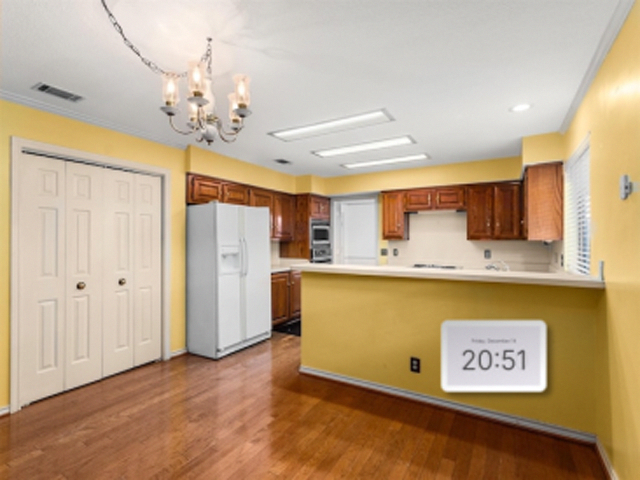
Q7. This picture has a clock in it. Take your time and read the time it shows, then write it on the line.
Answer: 20:51
